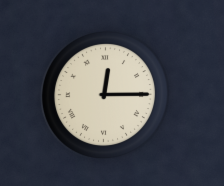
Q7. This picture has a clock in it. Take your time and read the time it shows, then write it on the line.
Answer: 12:15
